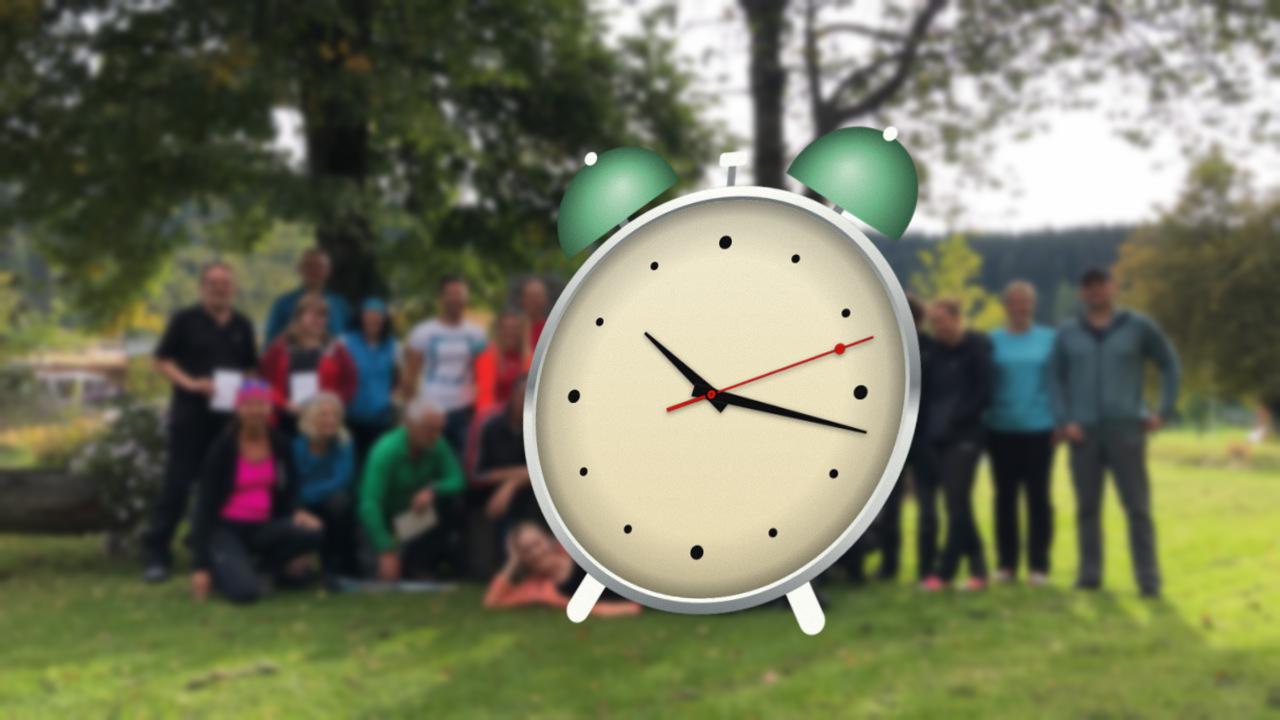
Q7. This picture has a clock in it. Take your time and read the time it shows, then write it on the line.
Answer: 10:17:12
